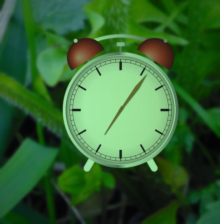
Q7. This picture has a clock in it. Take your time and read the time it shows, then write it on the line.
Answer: 7:06
